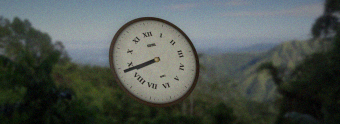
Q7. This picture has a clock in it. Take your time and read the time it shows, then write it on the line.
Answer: 8:44
